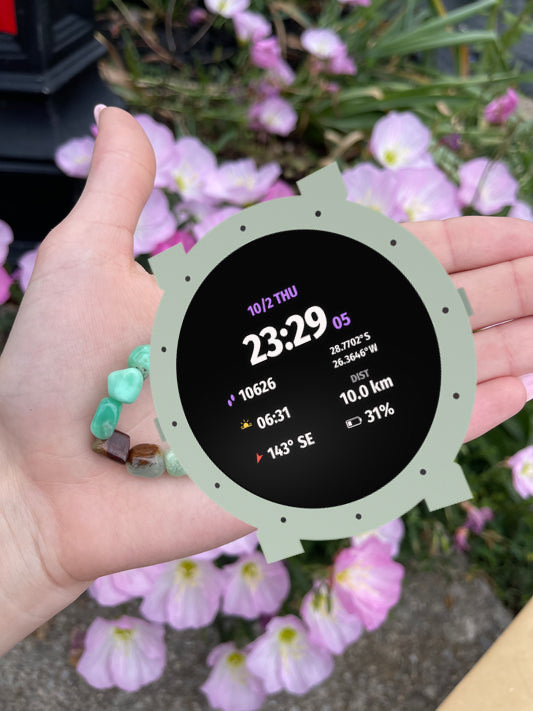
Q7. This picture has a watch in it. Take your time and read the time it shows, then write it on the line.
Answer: 23:29:05
